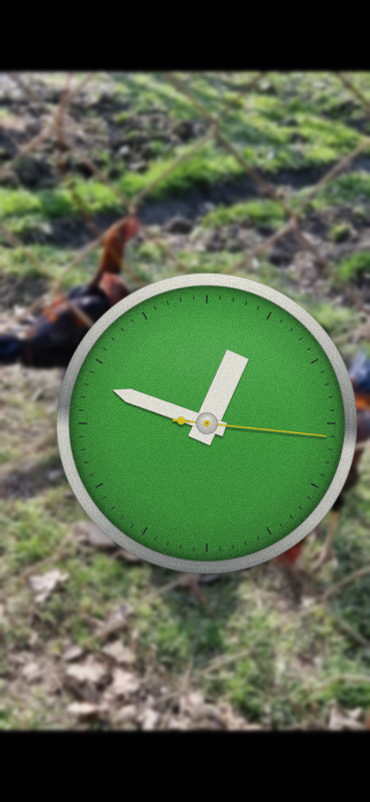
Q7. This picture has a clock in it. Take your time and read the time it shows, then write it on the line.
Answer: 12:48:16
